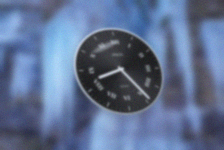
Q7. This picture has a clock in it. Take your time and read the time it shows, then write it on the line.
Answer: 8:24
